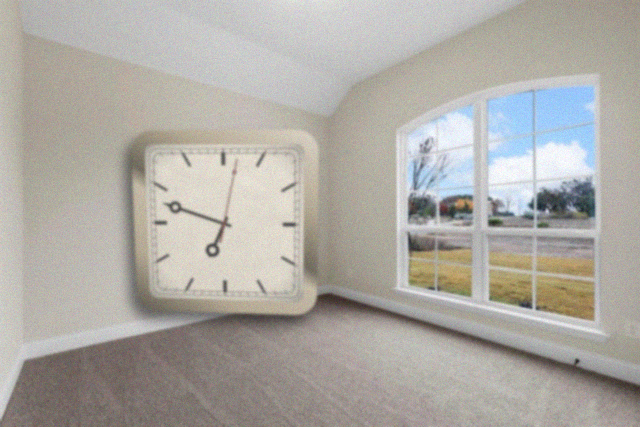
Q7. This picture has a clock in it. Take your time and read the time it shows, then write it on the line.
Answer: 6:48:02
